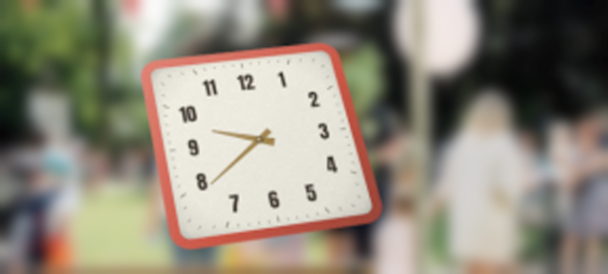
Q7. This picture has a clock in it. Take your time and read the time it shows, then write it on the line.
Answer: 9:39
